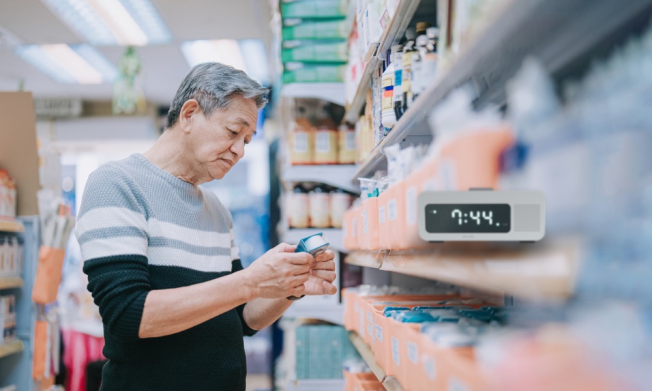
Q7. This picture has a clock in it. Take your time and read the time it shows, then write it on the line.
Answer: 7:44
